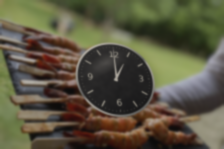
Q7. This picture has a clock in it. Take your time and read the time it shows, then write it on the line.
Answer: 1:00
